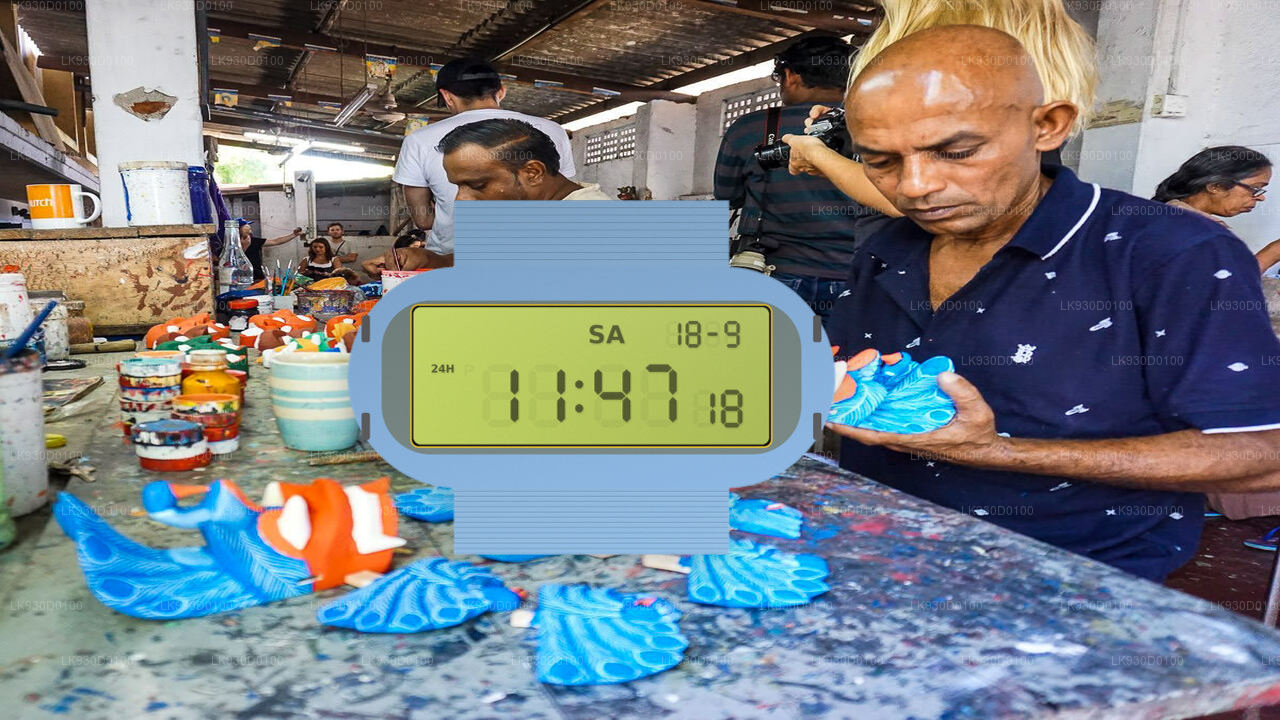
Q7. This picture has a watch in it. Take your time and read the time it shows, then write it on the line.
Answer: 11:47:18
